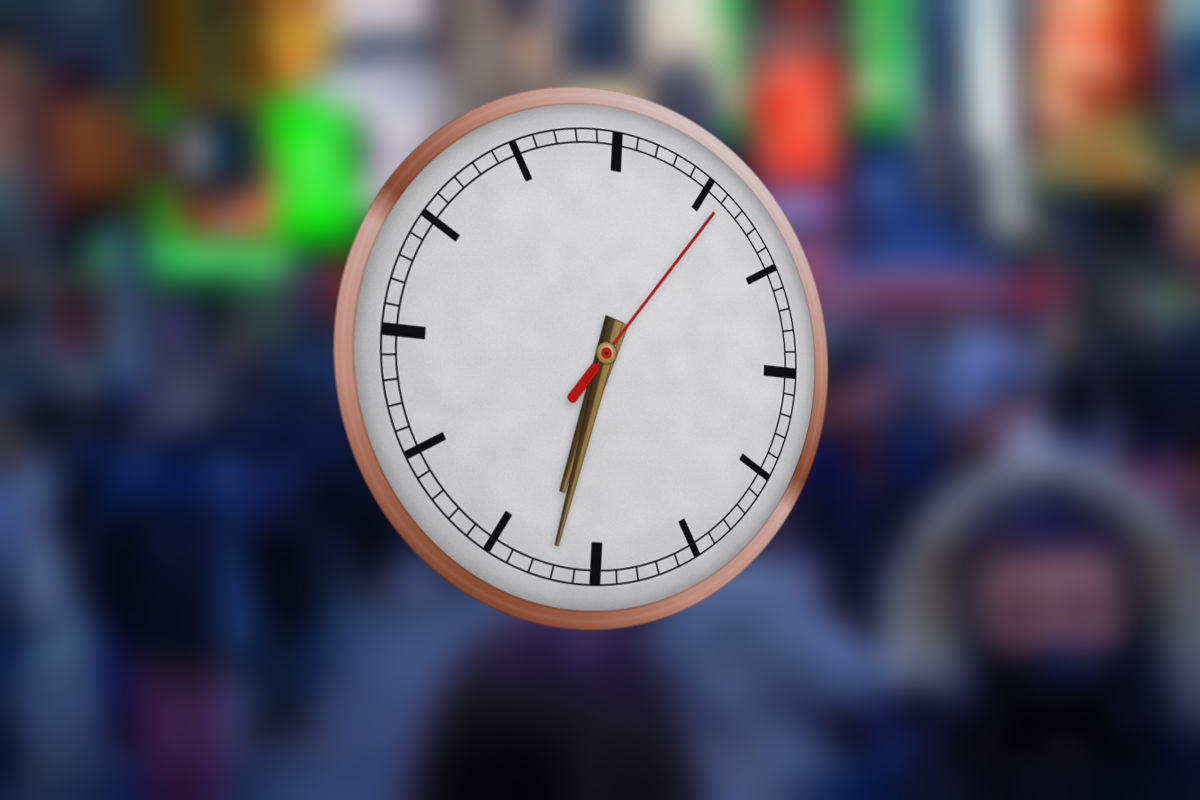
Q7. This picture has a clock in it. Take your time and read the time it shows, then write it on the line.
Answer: 6:32:06
